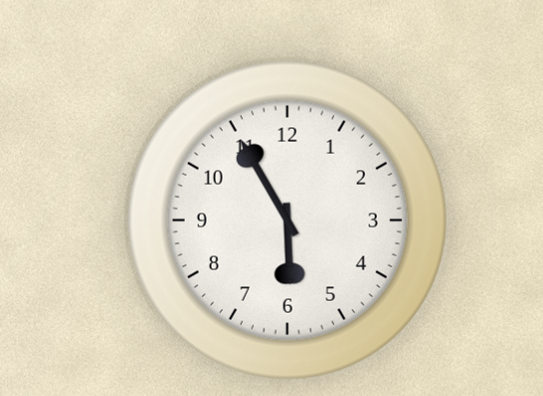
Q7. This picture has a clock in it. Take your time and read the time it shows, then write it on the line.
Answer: 5:55
